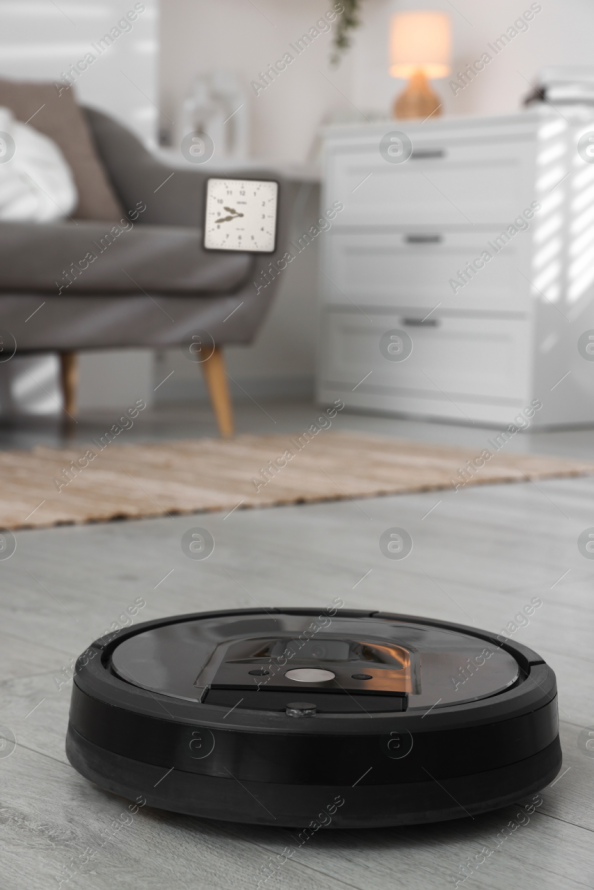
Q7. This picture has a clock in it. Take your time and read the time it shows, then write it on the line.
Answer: 9:42
